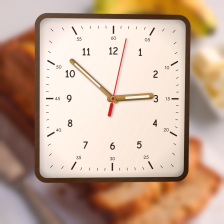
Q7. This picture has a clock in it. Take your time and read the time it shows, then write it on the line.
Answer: 2:52:02
